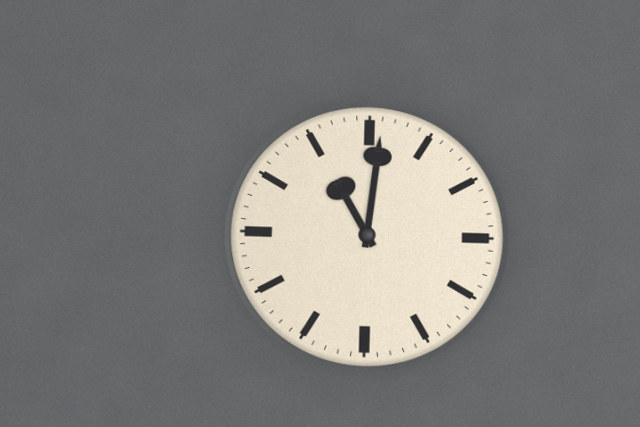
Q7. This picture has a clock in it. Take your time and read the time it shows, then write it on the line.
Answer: 11:01
